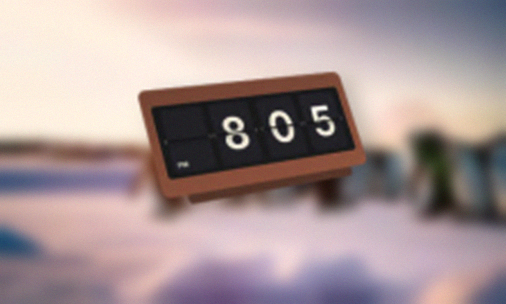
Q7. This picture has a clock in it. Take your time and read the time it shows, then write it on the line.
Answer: 8:05
